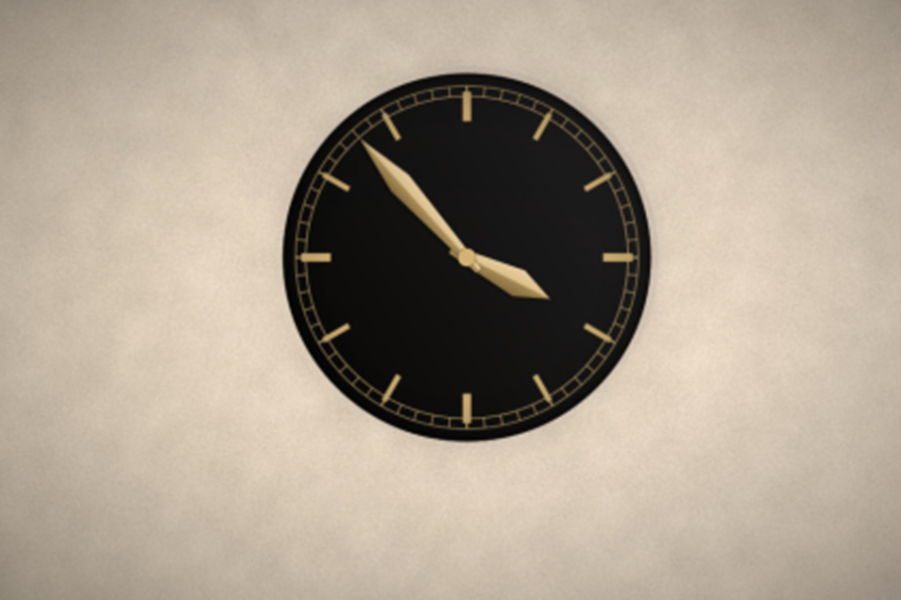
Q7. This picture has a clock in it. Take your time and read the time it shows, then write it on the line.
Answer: 3:53
